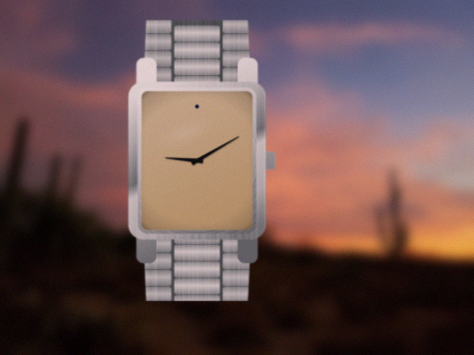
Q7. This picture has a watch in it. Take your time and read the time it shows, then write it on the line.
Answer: 9:10
